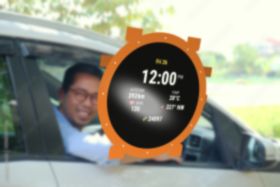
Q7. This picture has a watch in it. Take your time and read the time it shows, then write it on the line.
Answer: 12:00
